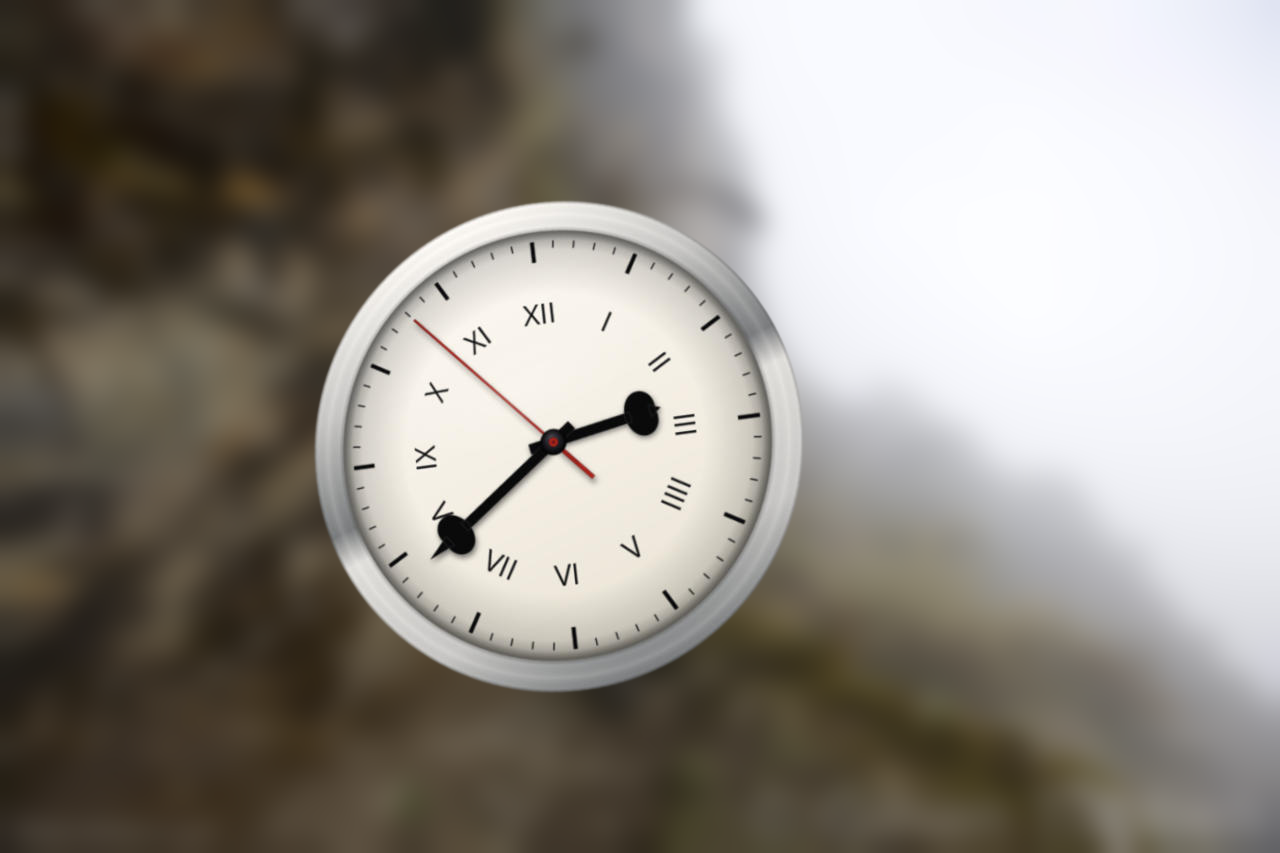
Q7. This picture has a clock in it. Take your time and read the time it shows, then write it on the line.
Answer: 2:38:53
